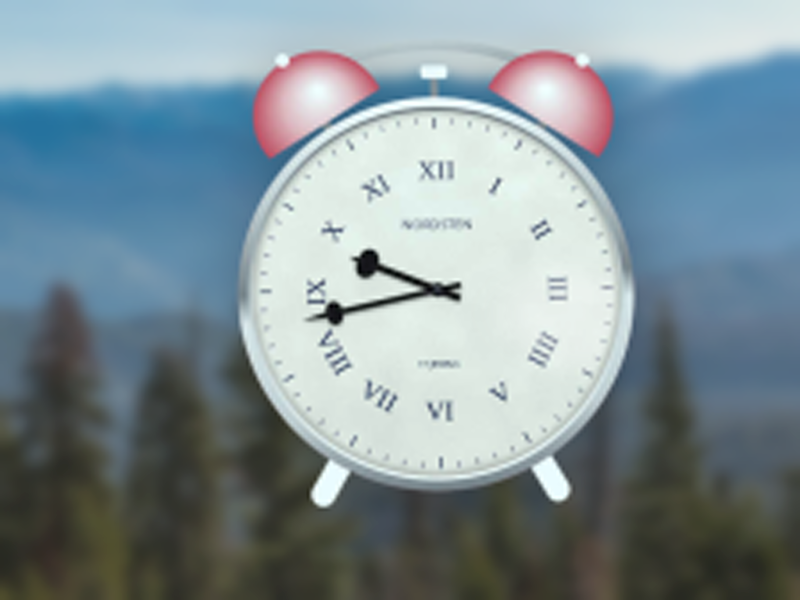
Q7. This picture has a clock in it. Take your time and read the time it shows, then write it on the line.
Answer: 9:43
